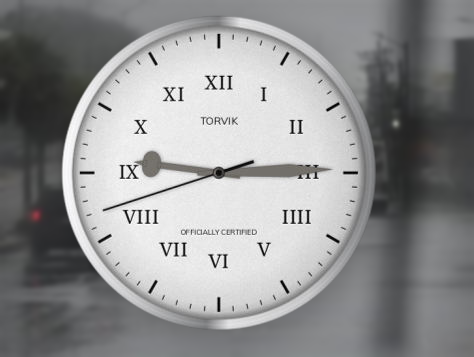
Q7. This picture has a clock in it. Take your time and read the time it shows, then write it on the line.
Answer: 9:14:42
